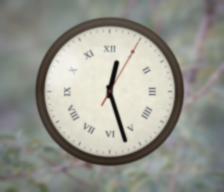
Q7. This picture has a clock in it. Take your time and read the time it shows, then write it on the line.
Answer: 12:27:05
